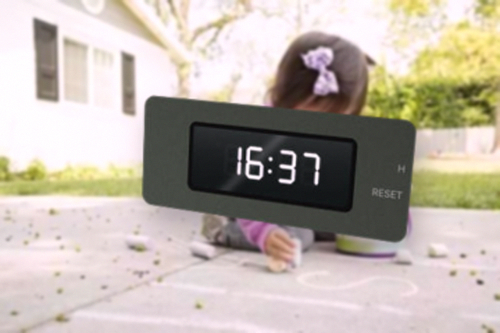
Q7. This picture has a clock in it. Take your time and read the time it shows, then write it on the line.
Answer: 16:37
